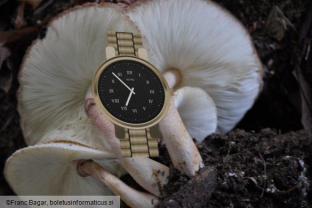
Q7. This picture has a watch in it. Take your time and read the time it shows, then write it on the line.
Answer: 6:53
